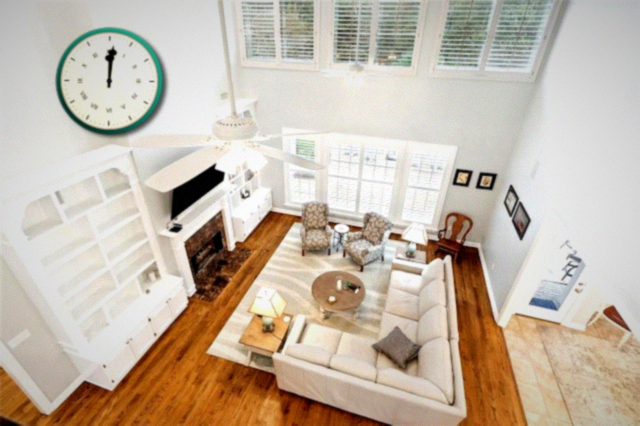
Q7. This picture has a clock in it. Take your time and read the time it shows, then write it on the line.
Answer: 12:01
